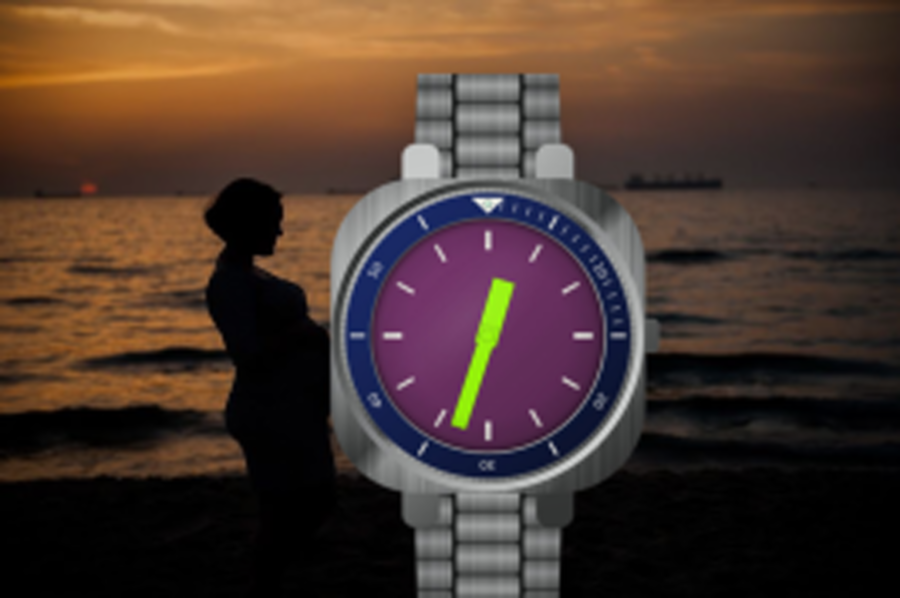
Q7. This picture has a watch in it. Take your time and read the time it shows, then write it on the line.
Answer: 12:33
